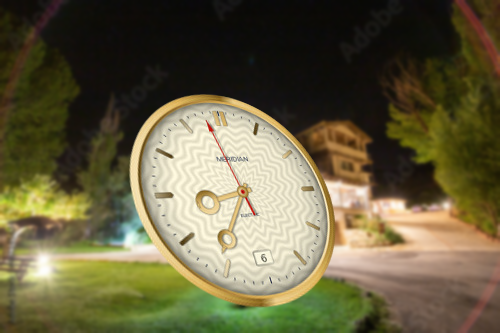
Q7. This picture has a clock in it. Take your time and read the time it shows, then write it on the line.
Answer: 8:35:58
